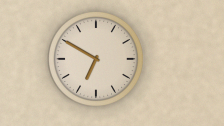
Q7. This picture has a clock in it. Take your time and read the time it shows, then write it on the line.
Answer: 6:50
